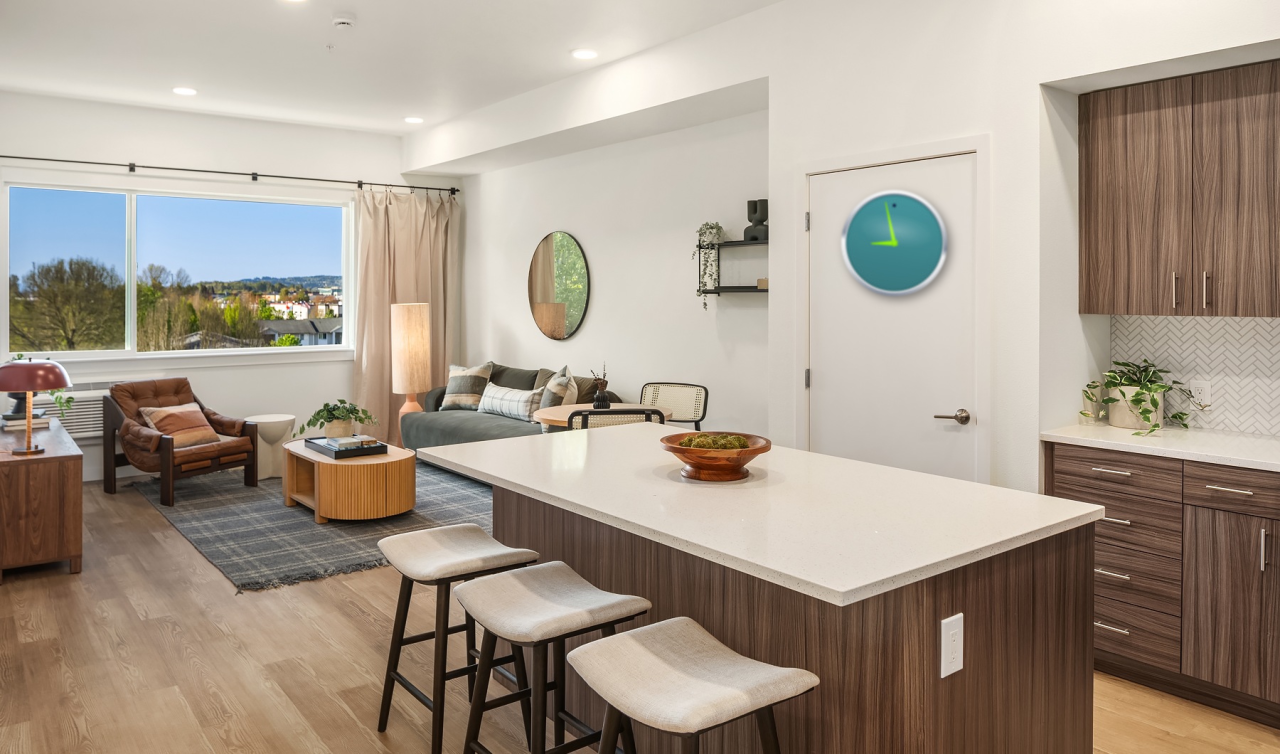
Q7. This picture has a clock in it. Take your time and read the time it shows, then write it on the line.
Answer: 8:58
